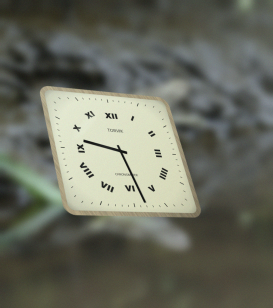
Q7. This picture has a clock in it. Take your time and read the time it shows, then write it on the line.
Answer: 9:28
